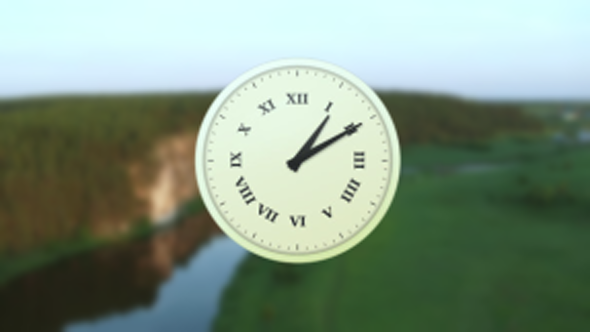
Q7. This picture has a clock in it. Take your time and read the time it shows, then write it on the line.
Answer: 1:10
